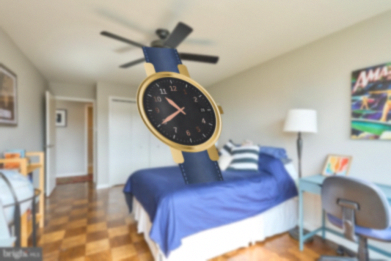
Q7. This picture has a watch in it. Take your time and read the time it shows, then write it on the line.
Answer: 10:40
